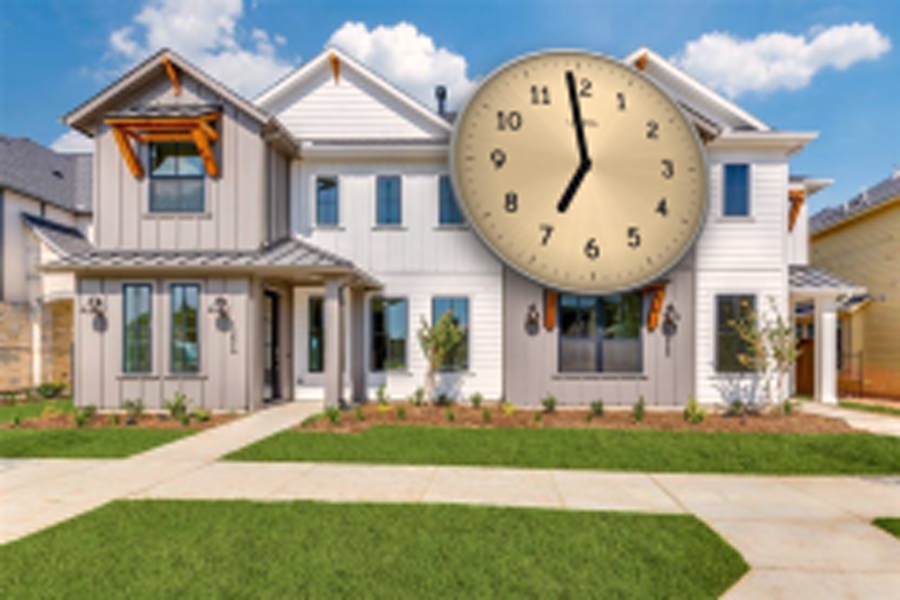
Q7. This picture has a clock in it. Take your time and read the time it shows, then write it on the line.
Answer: 6:59
